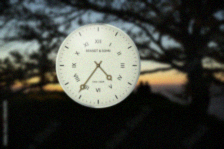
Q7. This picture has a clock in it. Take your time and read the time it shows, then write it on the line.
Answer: 4:36
